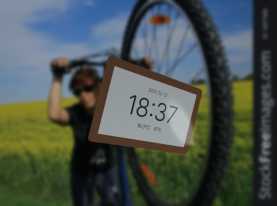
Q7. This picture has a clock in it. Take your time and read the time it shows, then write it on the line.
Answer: 18:37
